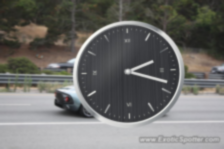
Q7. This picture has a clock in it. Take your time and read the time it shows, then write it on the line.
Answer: 2:18
